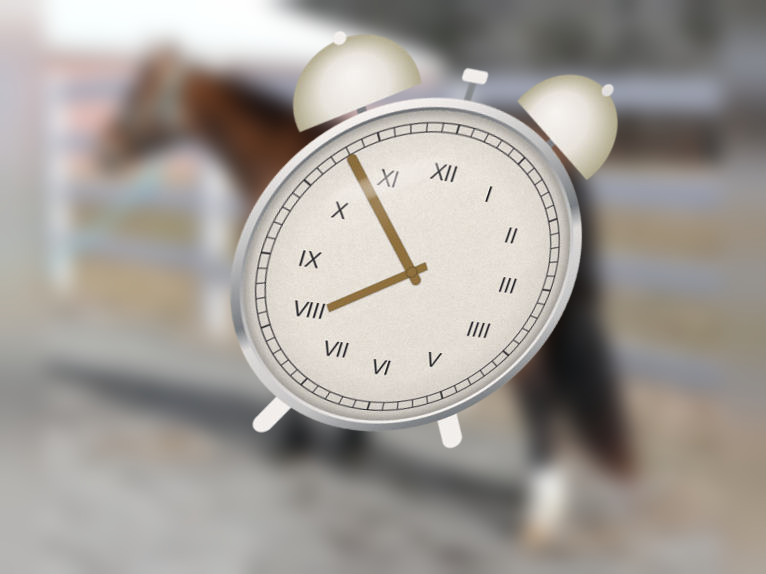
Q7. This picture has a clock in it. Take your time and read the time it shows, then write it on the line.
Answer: 7:53
